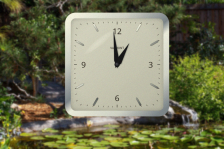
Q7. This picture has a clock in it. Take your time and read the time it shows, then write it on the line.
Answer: 12:59
